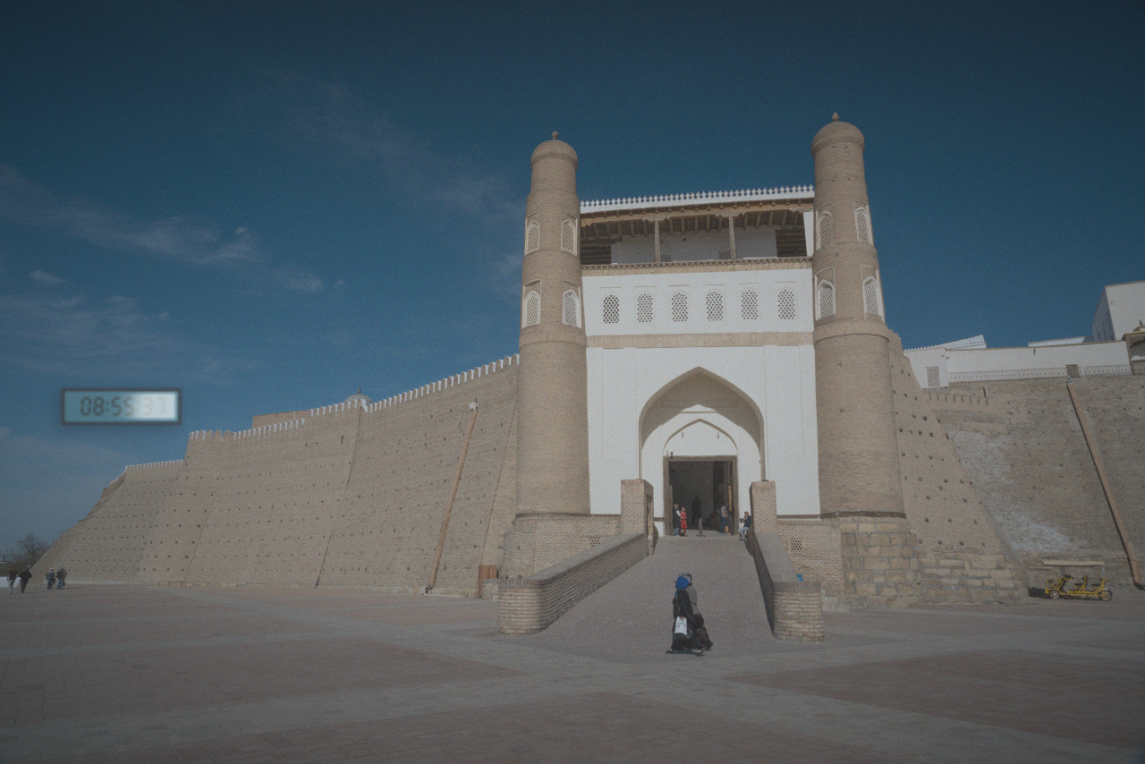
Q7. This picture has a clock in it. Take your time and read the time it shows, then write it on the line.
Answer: 8:55:37
